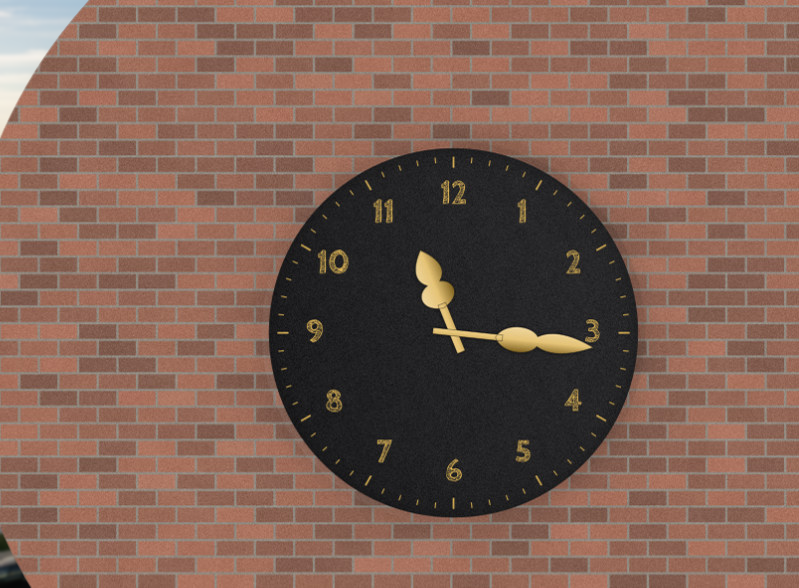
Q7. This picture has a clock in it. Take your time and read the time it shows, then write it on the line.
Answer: 11:16
